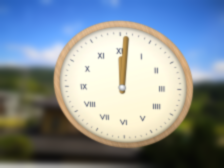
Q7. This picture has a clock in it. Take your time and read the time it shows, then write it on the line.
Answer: 12:01
